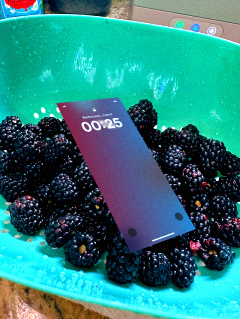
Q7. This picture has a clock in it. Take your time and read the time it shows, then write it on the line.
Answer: 0:25
